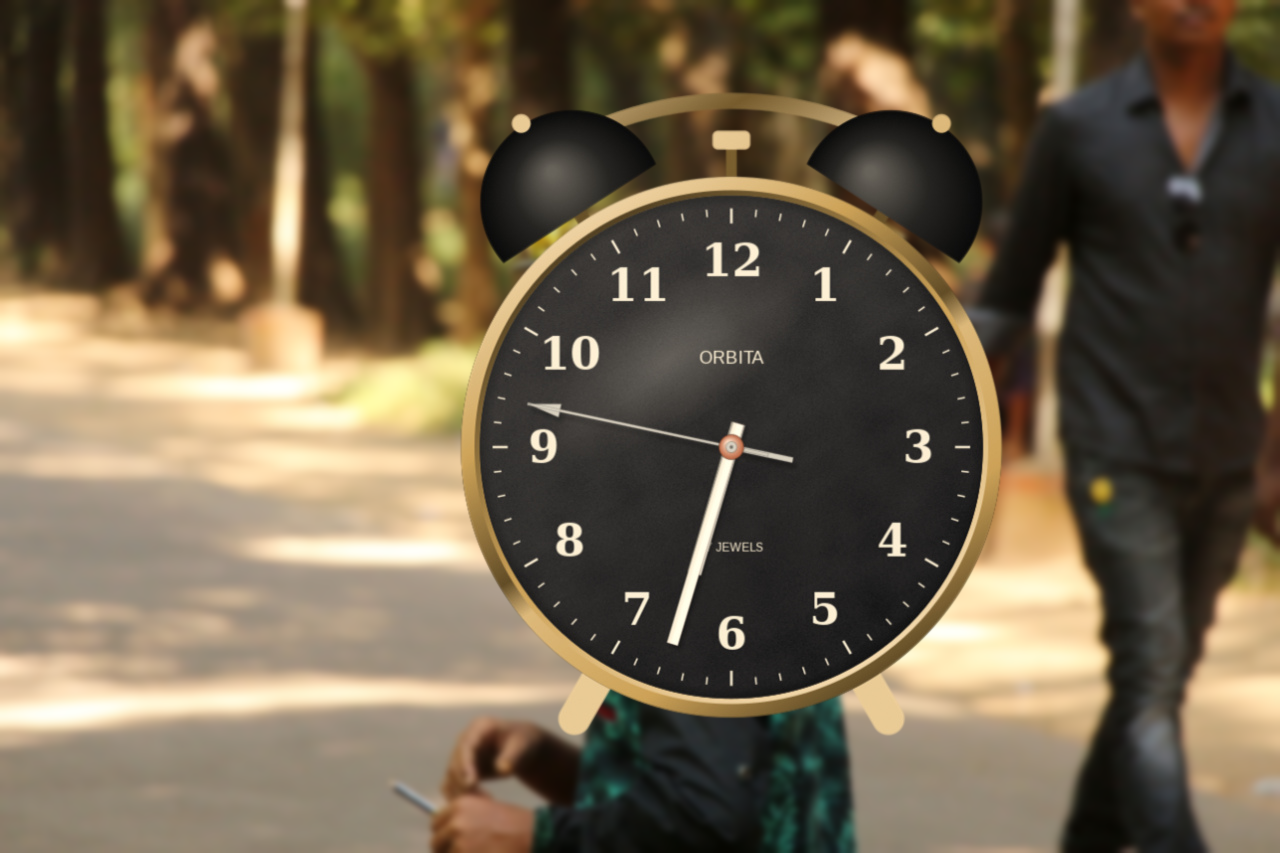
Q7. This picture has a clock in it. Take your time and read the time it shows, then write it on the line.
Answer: 6:32:47
